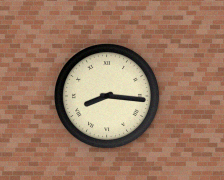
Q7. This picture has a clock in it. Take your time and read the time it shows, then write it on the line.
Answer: 8:16
